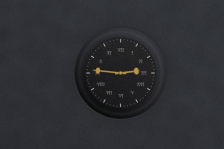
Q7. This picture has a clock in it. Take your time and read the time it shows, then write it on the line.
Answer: 2:46
